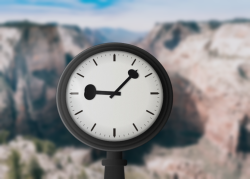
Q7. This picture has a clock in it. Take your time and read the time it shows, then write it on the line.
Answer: 9:07
